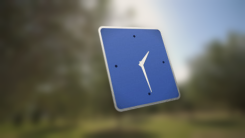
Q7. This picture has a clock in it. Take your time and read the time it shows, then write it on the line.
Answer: 1:29
